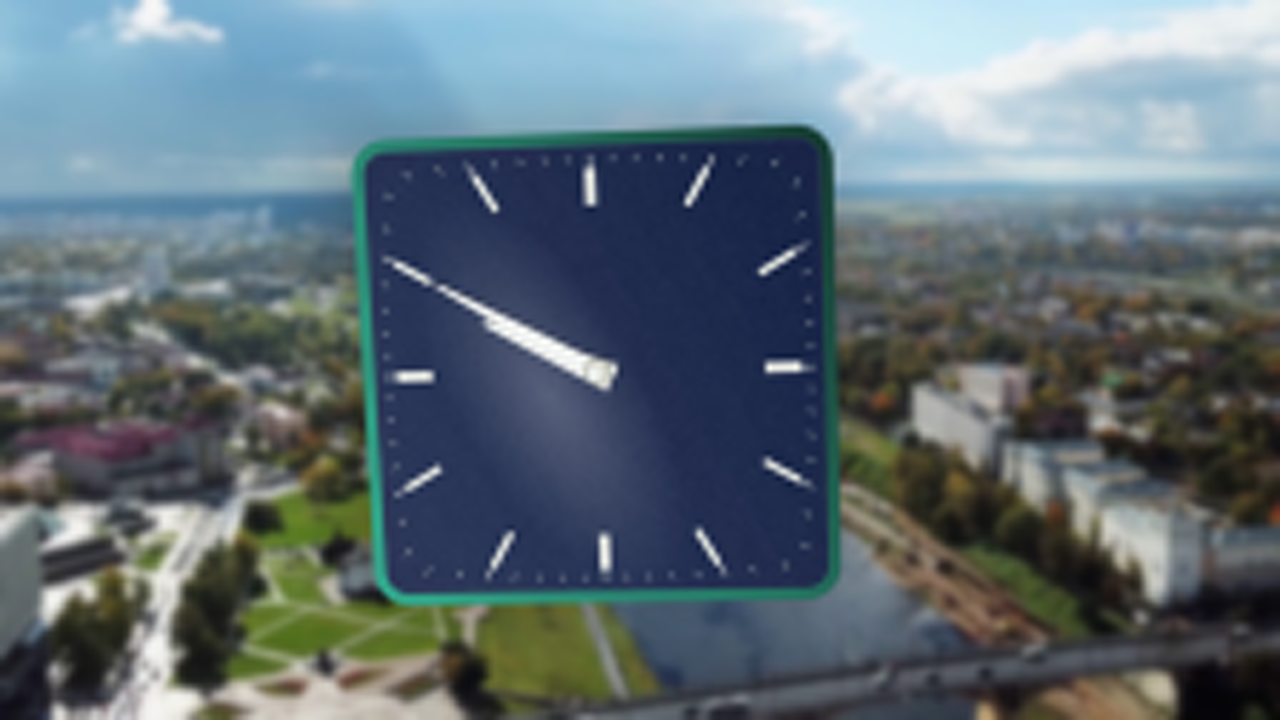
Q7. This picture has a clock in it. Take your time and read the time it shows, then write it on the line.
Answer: 9:50
